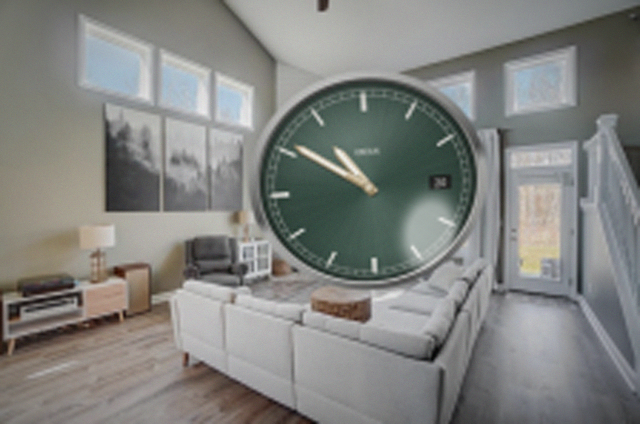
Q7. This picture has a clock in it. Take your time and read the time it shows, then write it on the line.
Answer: 10:51
